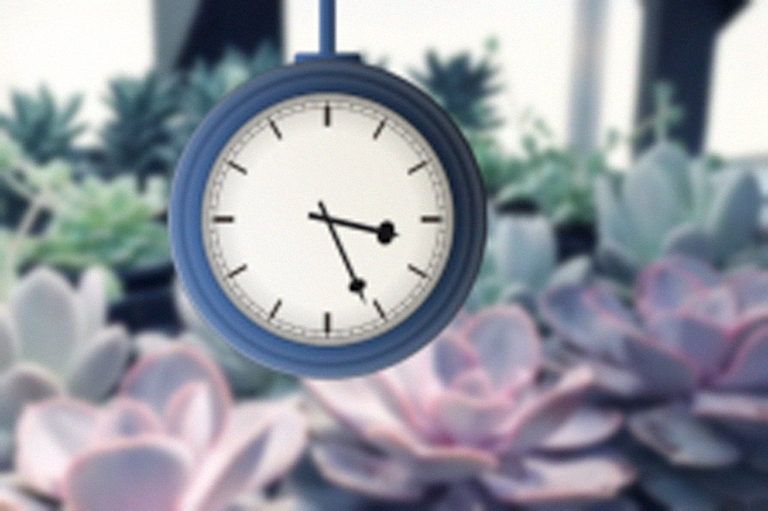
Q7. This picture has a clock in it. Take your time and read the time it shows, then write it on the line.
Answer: 3:26
